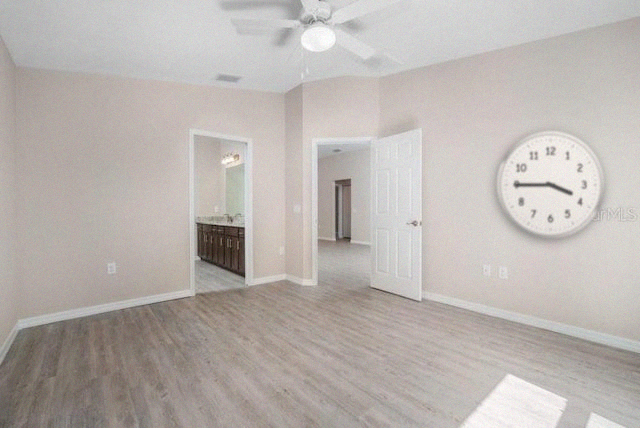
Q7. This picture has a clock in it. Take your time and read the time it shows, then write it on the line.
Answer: 3:45
